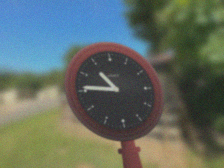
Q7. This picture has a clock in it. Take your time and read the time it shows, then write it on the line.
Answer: 10:46
